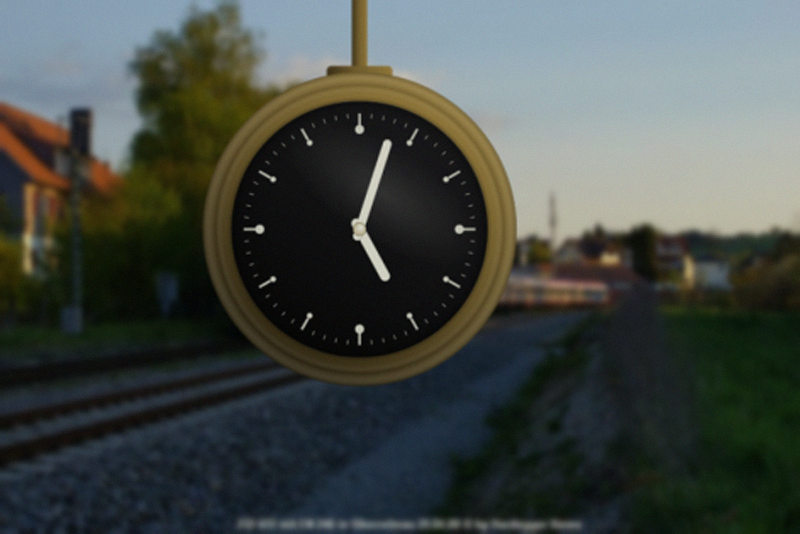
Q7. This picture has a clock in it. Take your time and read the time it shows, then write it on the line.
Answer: 5:03
